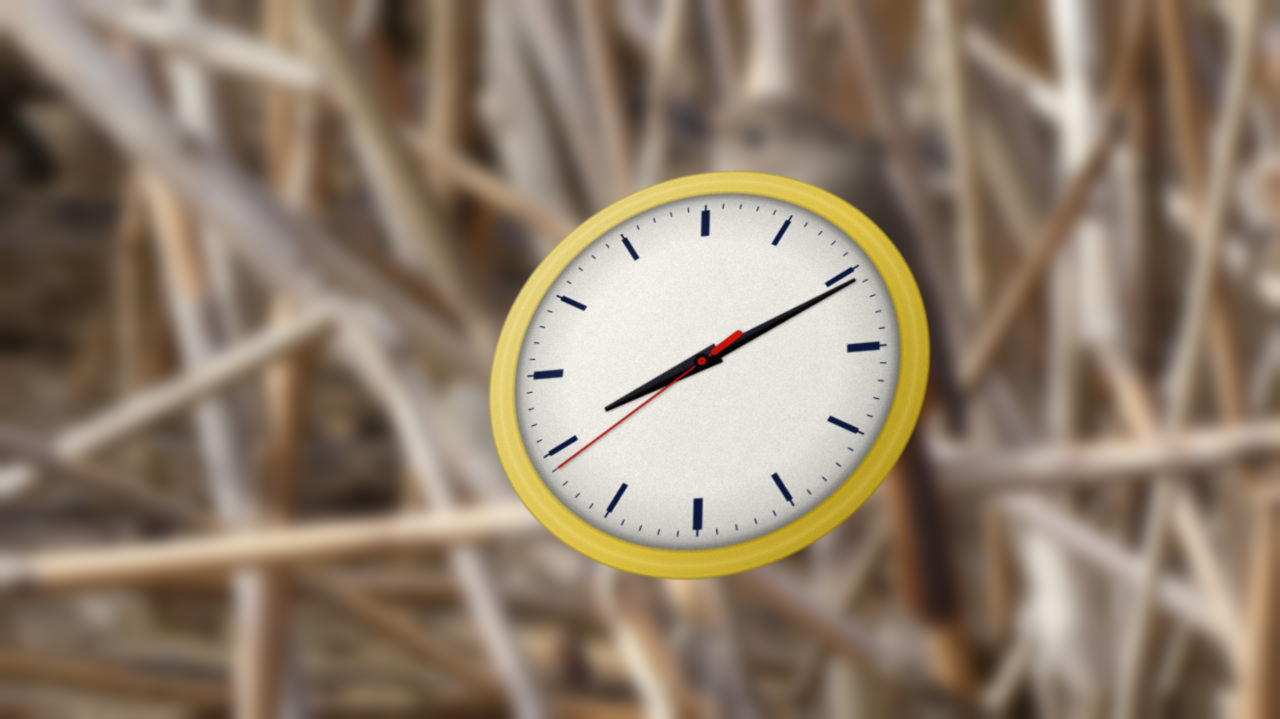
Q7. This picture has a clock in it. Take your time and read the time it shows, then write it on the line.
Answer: 8:10:39
